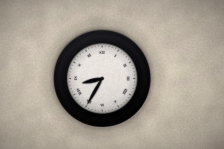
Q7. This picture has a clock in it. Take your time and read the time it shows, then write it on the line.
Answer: 8:35
